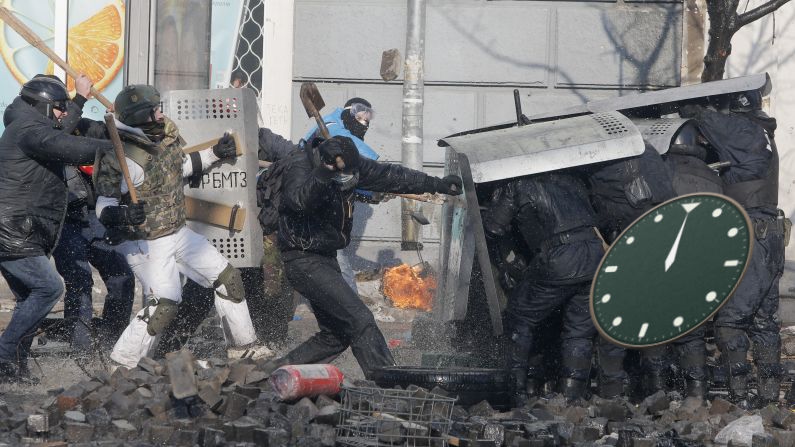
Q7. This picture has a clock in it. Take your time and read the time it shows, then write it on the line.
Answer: 12:00
